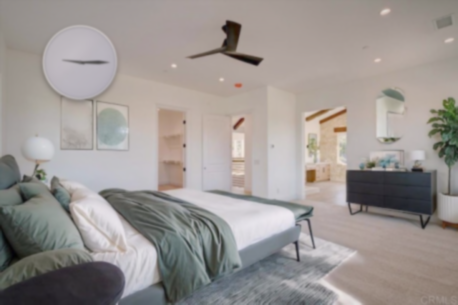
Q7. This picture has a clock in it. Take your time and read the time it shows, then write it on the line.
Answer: 9:15
